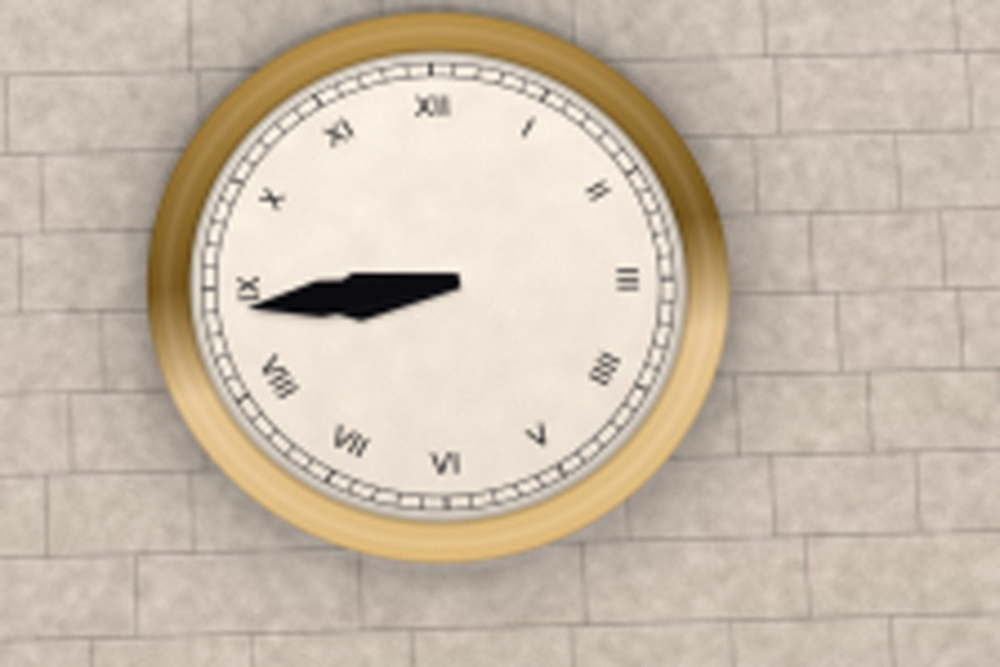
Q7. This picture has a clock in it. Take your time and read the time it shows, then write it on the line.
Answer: 8:44
